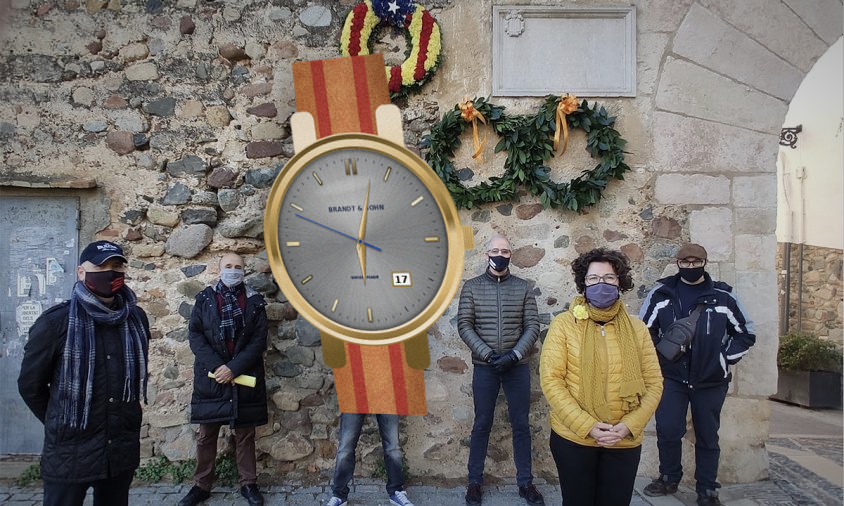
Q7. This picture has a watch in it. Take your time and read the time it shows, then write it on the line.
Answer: 6:02:49
